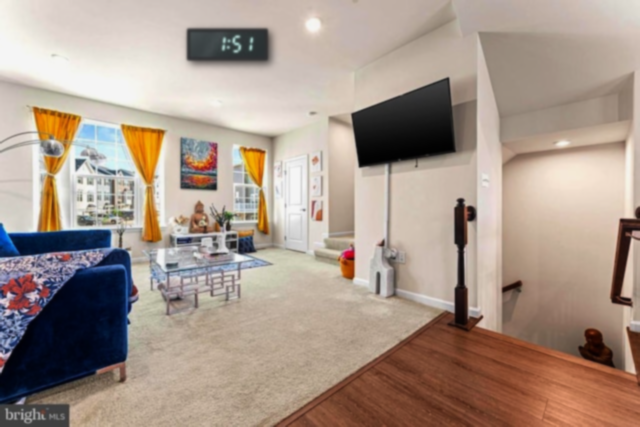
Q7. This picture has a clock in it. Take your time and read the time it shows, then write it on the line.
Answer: 1:51
